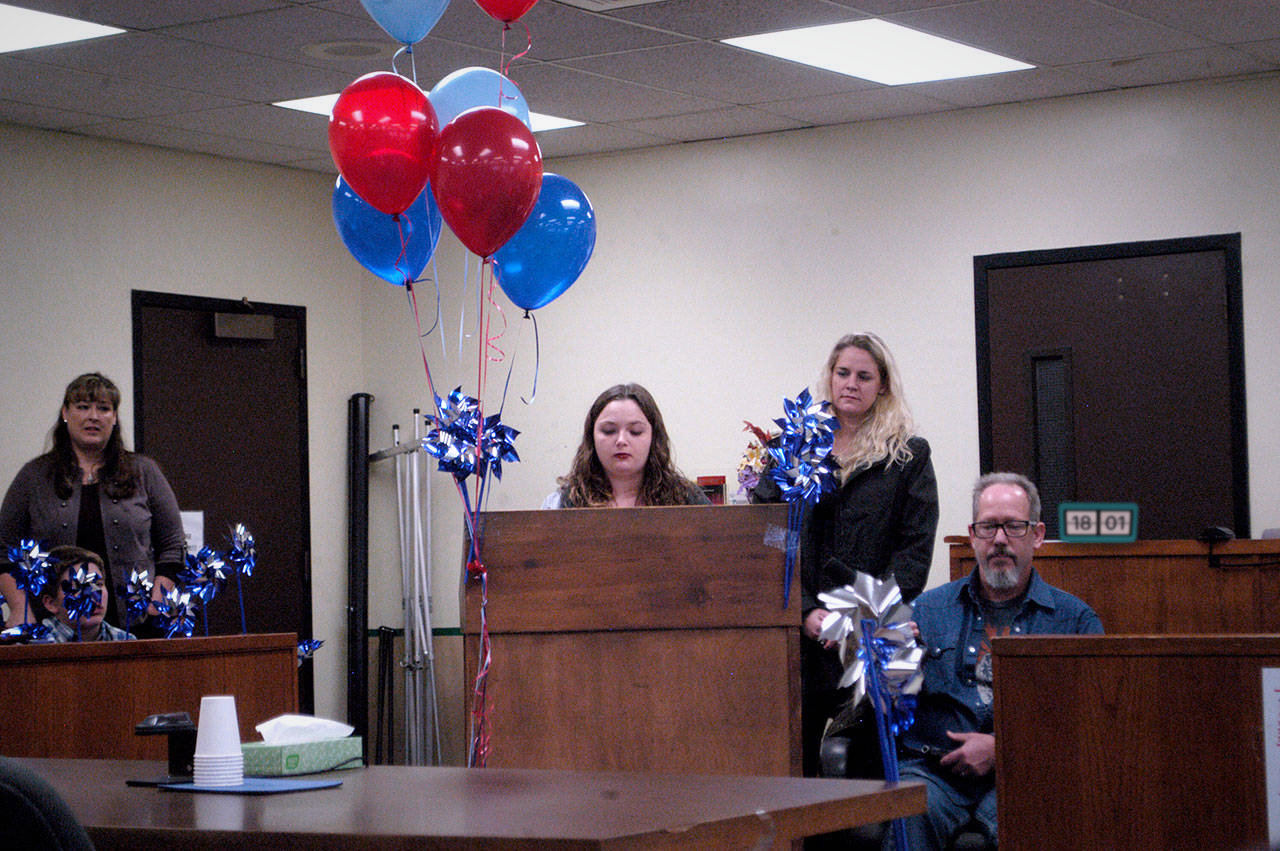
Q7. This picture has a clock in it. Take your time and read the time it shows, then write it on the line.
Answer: 18:01
